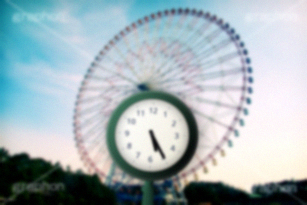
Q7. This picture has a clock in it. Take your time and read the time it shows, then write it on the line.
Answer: 5:25
